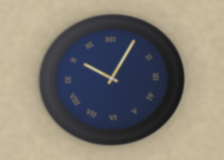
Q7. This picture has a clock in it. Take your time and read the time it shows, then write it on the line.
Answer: 10:05
